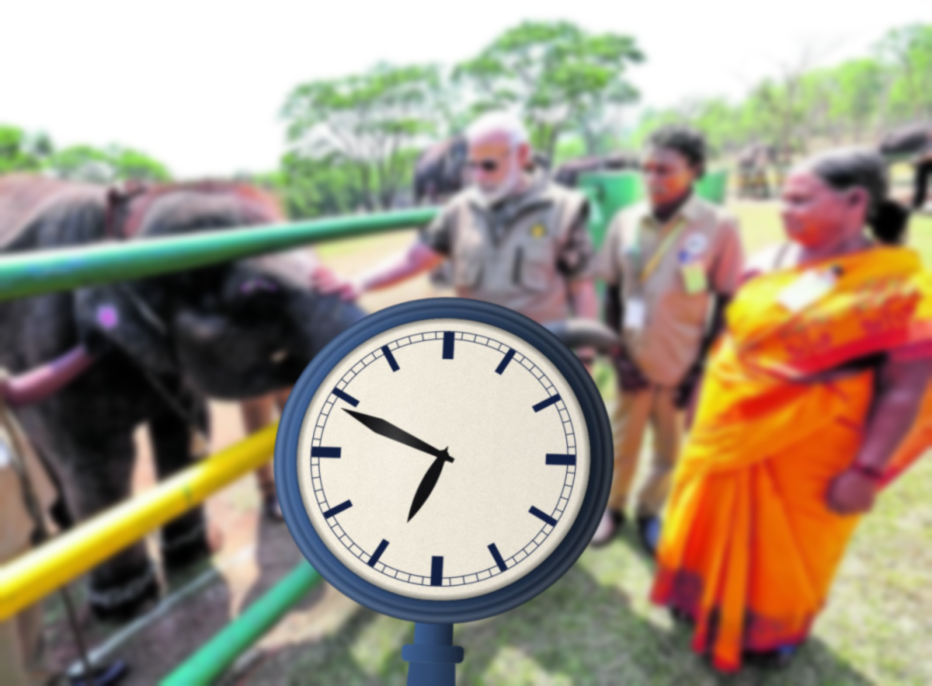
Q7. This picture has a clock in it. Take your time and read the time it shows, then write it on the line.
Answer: 6:49
